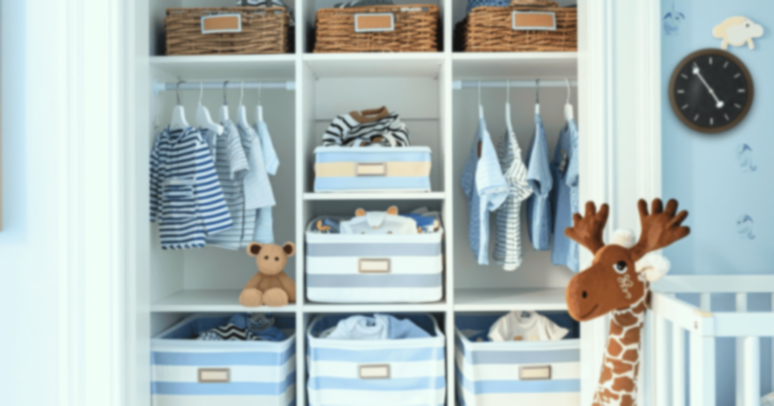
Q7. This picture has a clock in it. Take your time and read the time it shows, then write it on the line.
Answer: 4:54
